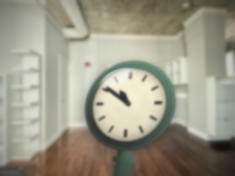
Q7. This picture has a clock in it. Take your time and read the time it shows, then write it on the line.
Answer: 10:51
